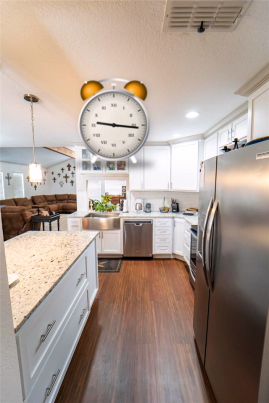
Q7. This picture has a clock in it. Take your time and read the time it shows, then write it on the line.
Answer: 9:16
